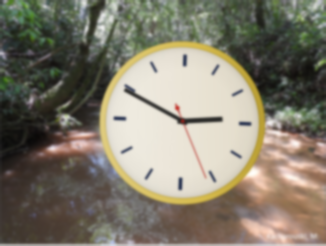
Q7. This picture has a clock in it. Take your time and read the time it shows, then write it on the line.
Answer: 2:49:26
